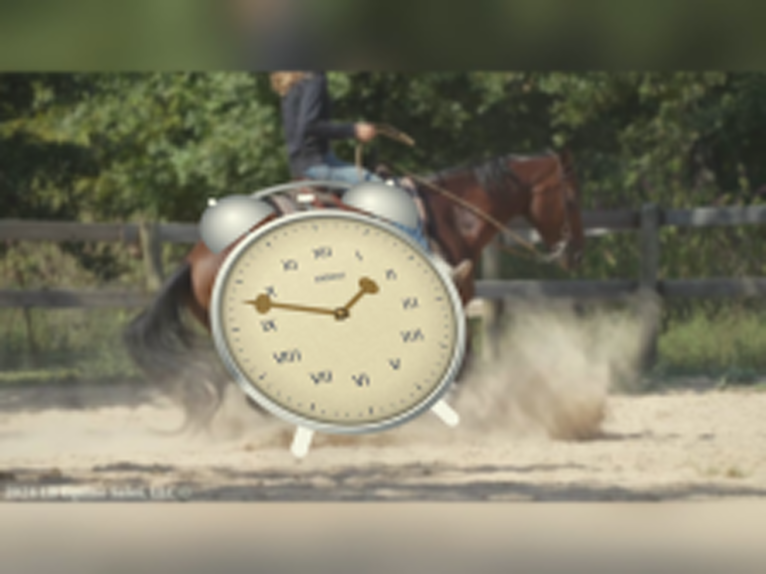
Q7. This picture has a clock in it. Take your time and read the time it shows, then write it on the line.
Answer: 1:48
